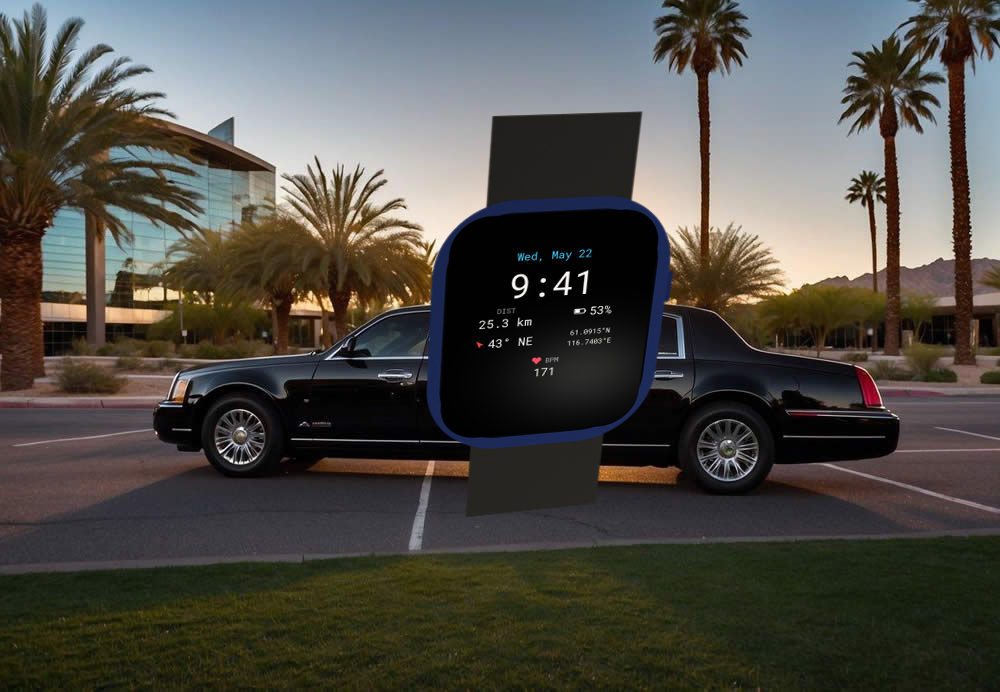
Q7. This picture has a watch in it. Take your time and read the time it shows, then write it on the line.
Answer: 9:41
